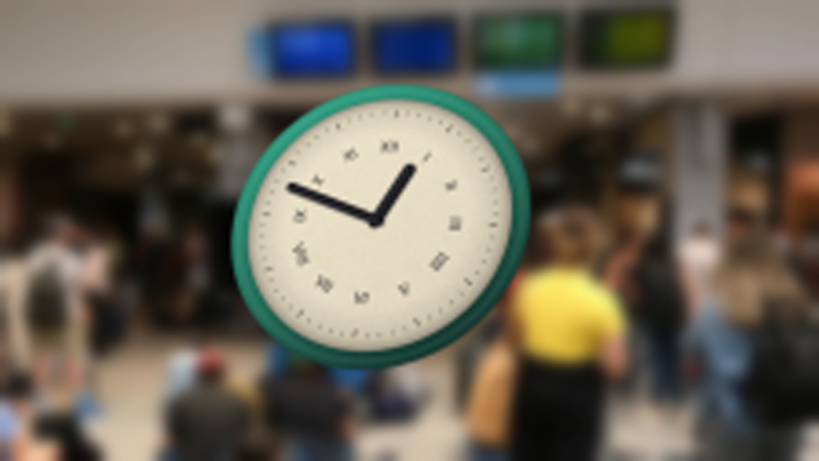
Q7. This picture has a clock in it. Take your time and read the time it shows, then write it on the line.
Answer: 12:48
